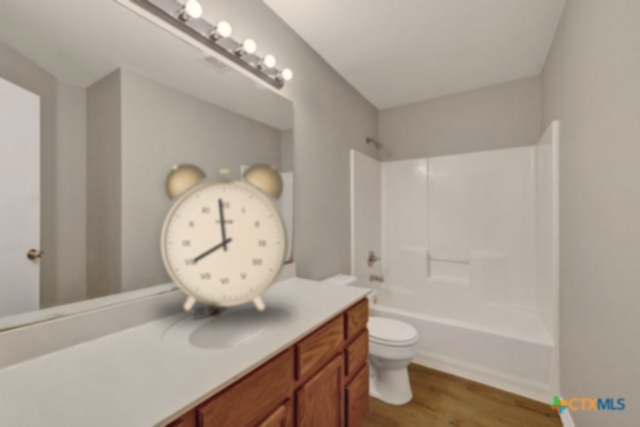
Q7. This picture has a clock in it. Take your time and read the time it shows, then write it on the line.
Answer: 7:59
